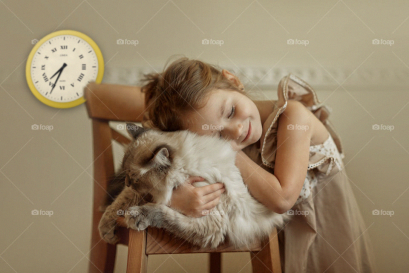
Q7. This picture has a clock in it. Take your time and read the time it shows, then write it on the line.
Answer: 7:34
